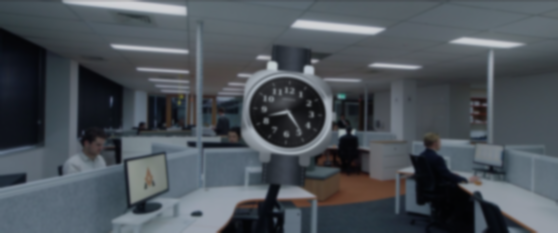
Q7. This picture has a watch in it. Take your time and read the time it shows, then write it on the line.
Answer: 8:24
